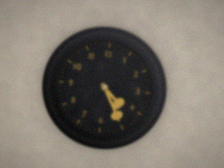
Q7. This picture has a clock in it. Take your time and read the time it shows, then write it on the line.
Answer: 4:25
